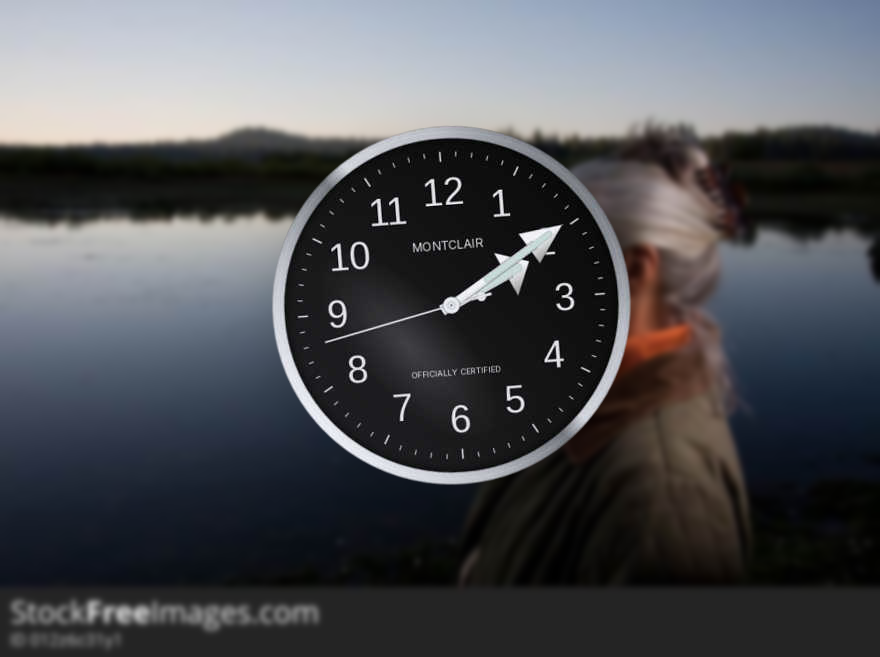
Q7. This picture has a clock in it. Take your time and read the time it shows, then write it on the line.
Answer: 2:09:43
